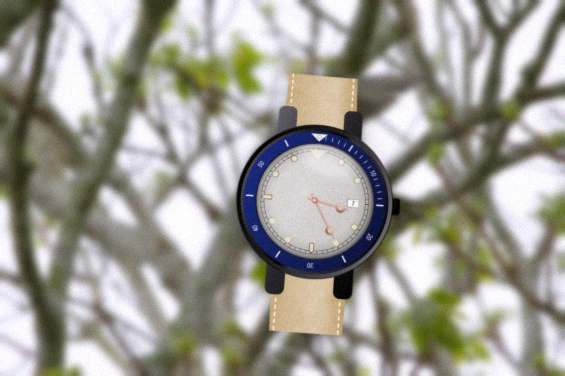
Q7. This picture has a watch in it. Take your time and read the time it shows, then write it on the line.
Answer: 3:25
